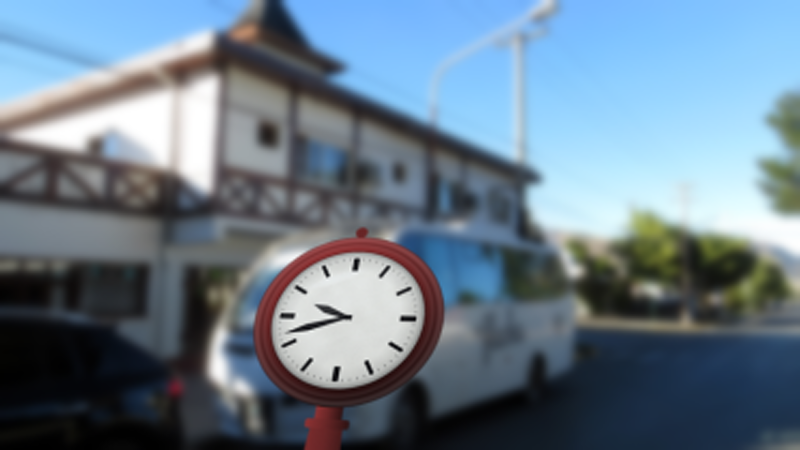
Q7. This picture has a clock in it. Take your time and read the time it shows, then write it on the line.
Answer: 9:42
